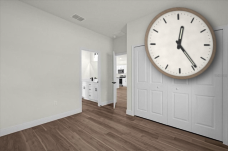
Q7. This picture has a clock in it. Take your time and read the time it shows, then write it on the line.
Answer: 12:24
